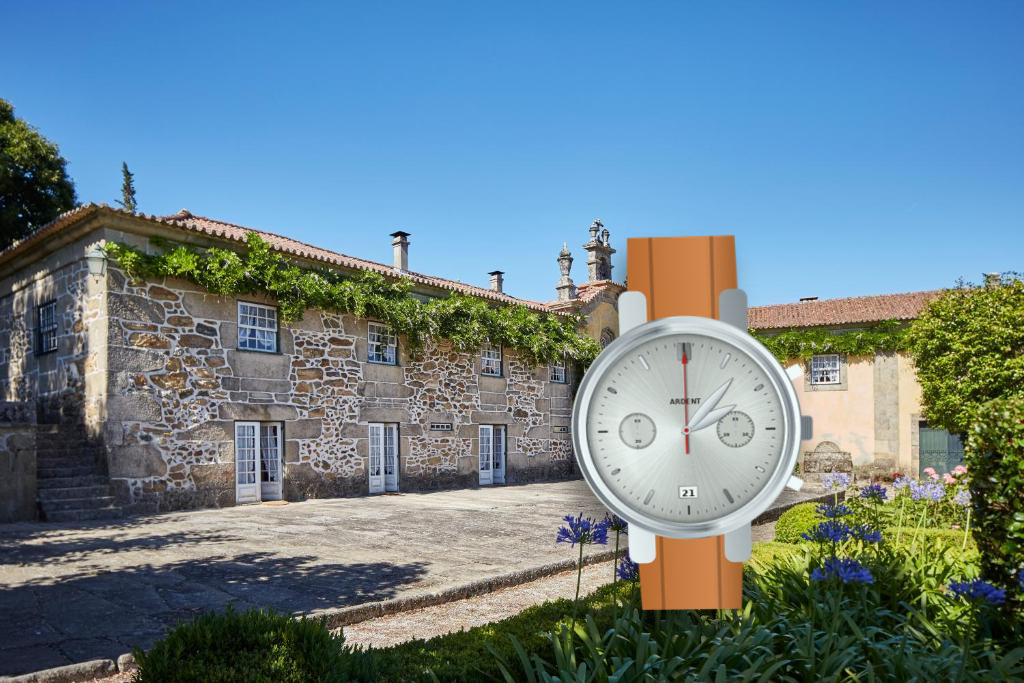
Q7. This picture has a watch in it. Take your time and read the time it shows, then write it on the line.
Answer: 2:07
